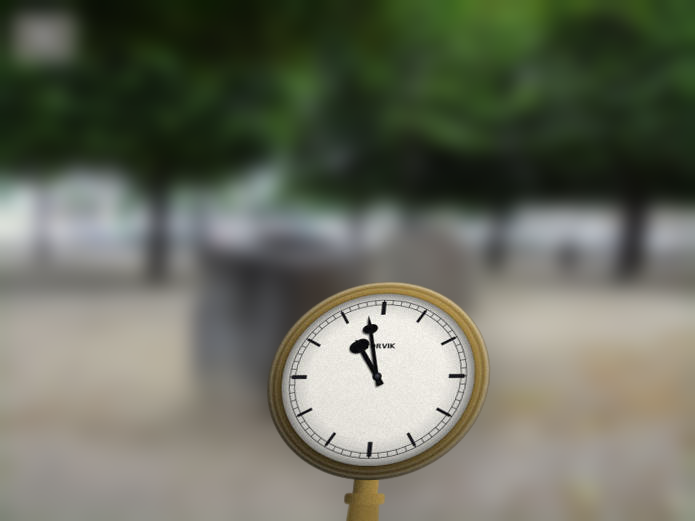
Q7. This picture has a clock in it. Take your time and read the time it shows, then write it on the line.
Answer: 10:58
